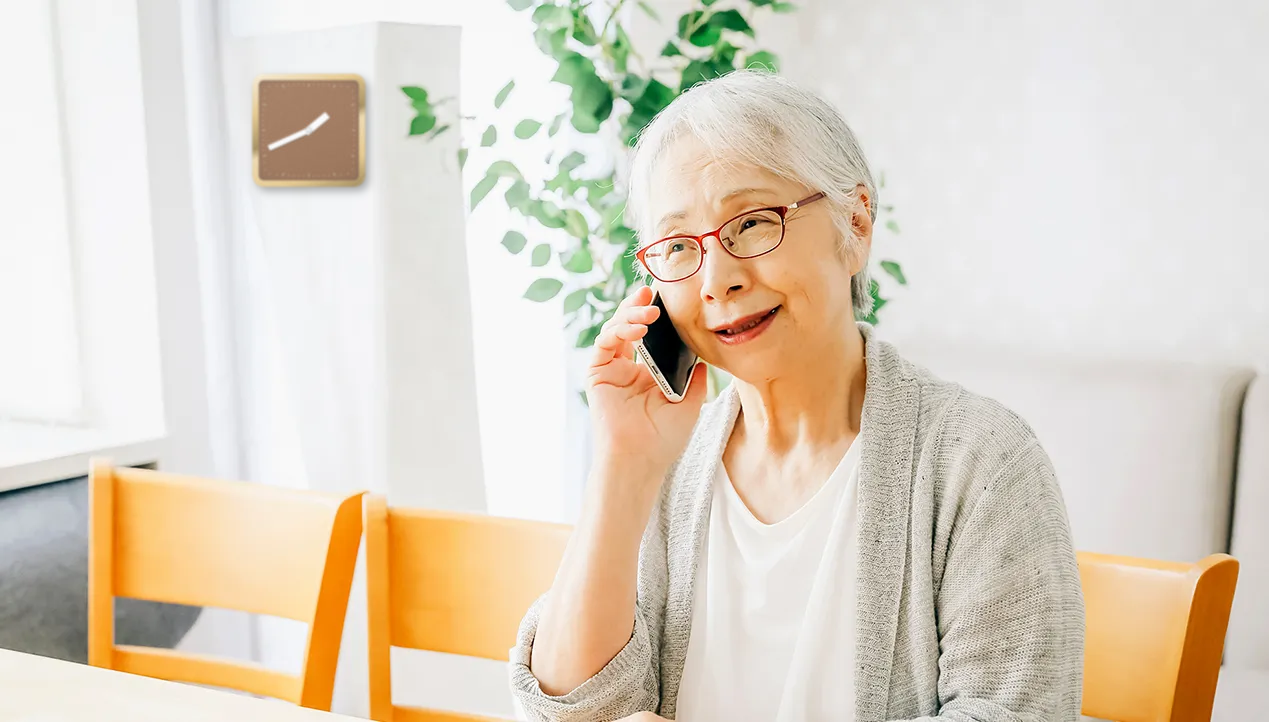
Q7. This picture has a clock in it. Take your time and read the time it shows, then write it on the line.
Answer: 1:41
